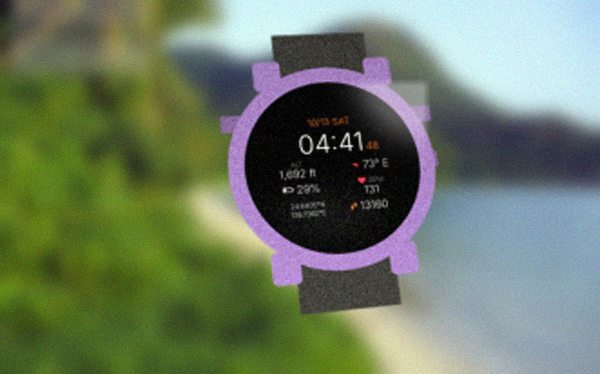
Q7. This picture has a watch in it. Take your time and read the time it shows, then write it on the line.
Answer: 4:41
